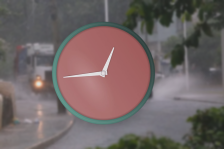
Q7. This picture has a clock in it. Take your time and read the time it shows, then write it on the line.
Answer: 12:44
